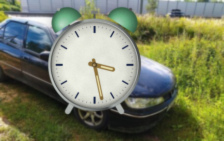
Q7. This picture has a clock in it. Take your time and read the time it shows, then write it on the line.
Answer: 3:28
